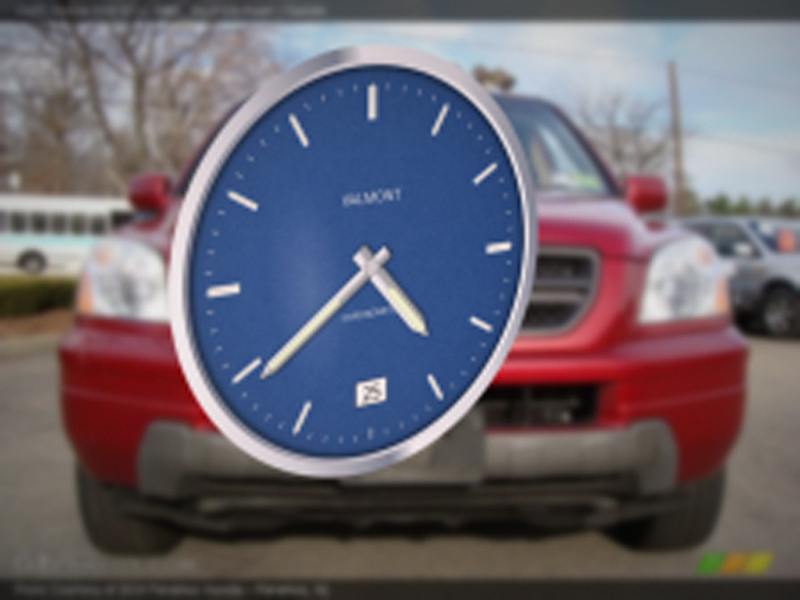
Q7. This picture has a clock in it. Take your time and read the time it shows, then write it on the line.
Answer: 4:39
